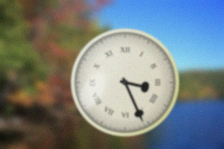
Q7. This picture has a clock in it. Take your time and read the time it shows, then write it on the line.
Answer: 3:26
